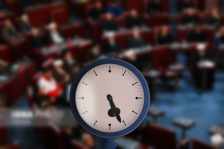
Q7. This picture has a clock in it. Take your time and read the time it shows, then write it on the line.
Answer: 5:26
